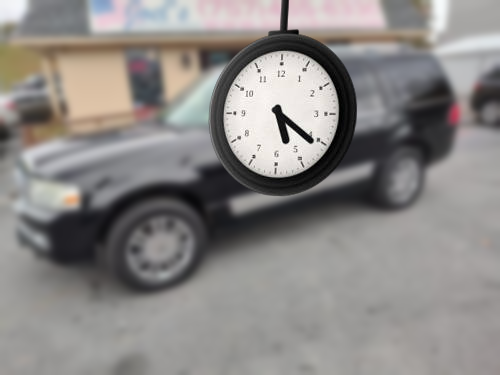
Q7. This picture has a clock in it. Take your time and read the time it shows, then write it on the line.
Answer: 5:21
